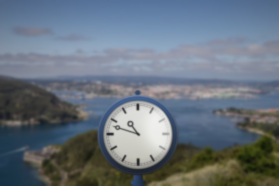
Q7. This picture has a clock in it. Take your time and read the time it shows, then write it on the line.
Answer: 10:48
